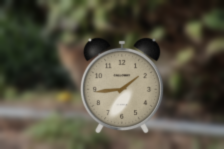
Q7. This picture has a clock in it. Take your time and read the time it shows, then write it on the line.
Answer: 1:44
